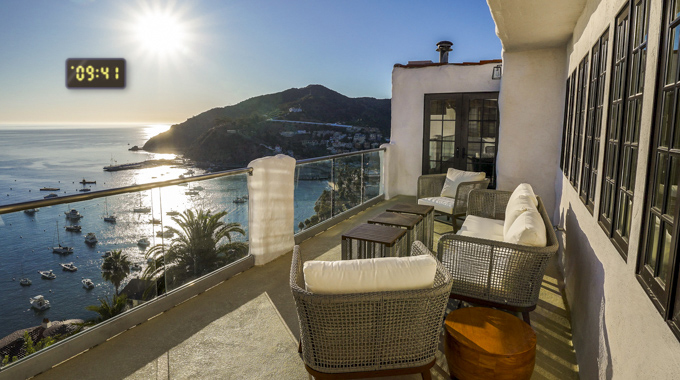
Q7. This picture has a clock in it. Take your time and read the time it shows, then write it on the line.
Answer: 9:41
